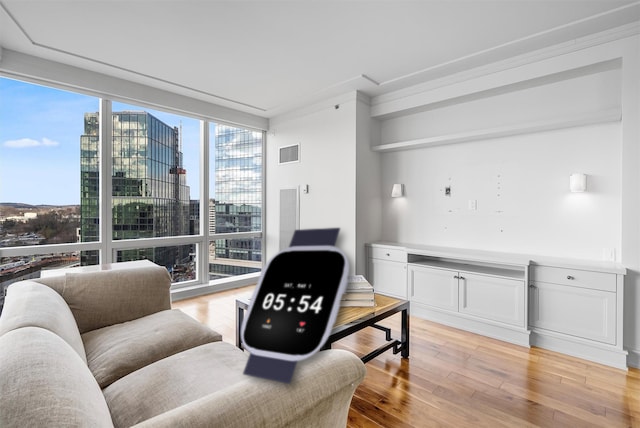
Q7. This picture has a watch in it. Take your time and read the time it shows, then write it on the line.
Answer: 5:54
